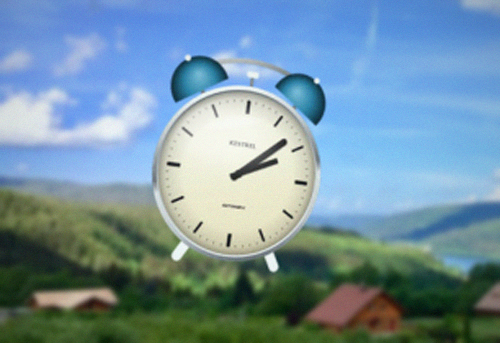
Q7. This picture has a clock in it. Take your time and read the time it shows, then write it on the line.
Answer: 2:08
